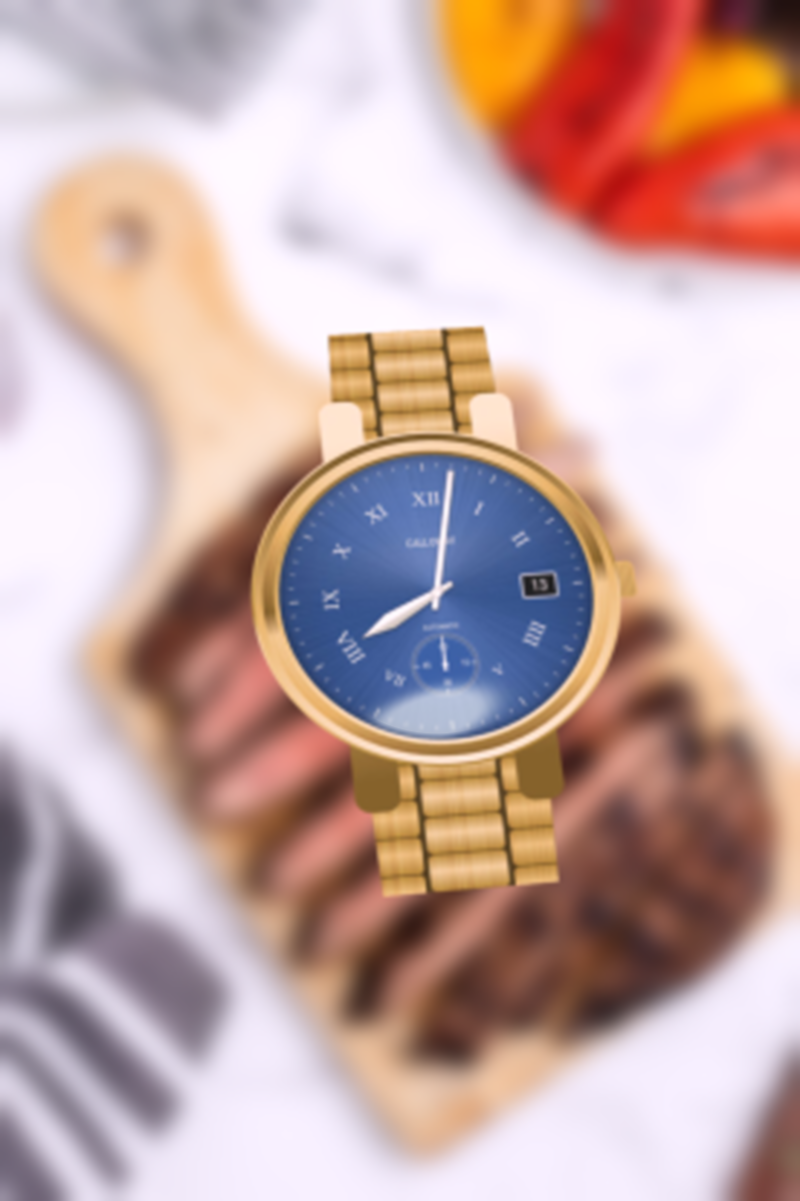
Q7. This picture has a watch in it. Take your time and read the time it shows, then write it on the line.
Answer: 8:02
